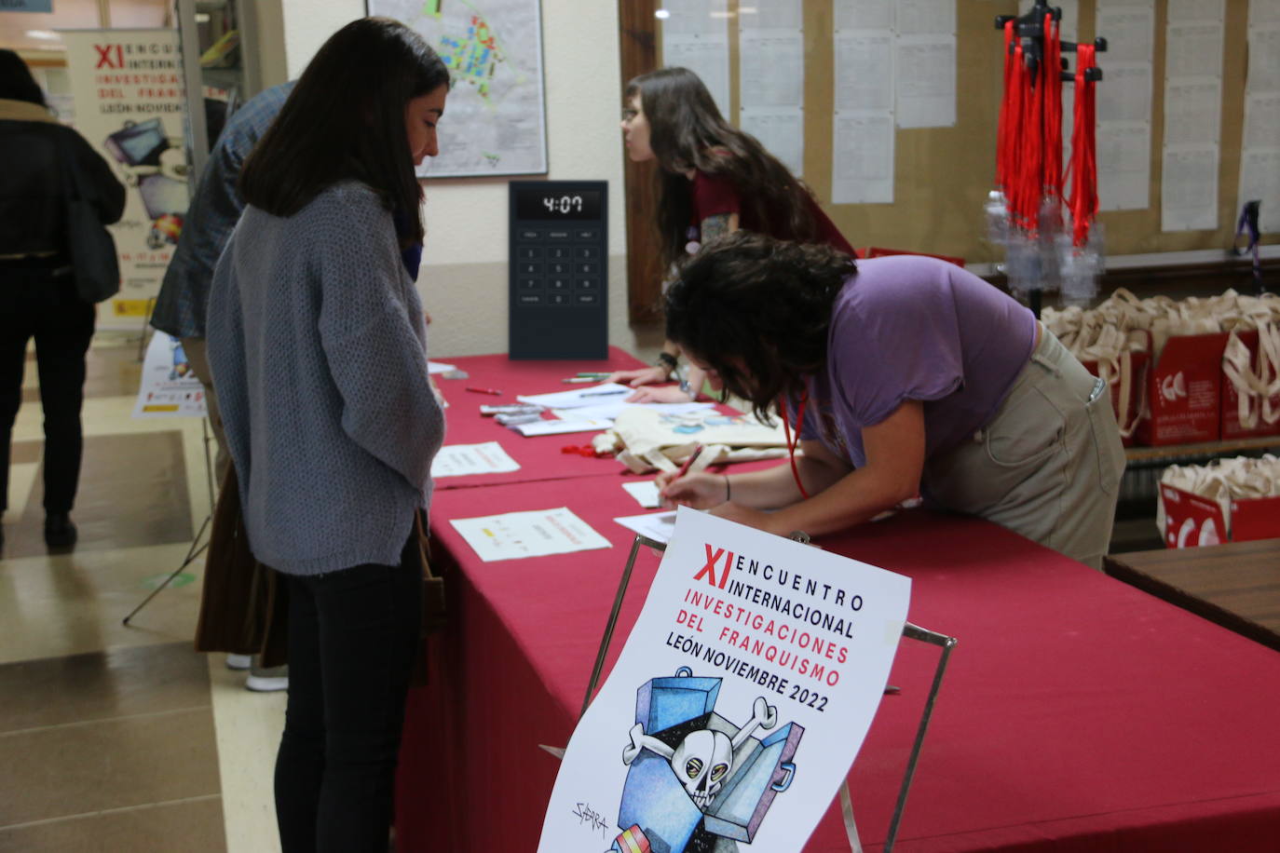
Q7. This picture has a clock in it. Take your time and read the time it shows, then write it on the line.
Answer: 4:07
